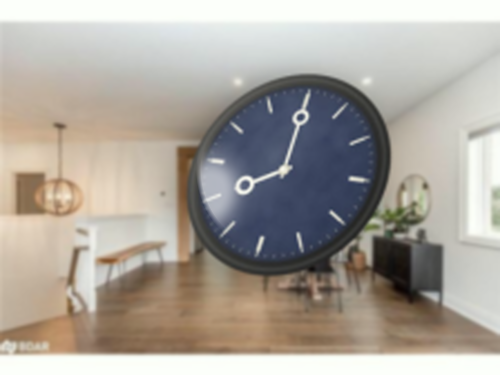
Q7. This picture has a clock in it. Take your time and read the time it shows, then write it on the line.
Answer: 8:00
